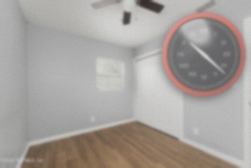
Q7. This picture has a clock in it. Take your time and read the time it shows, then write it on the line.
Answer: 10:22
